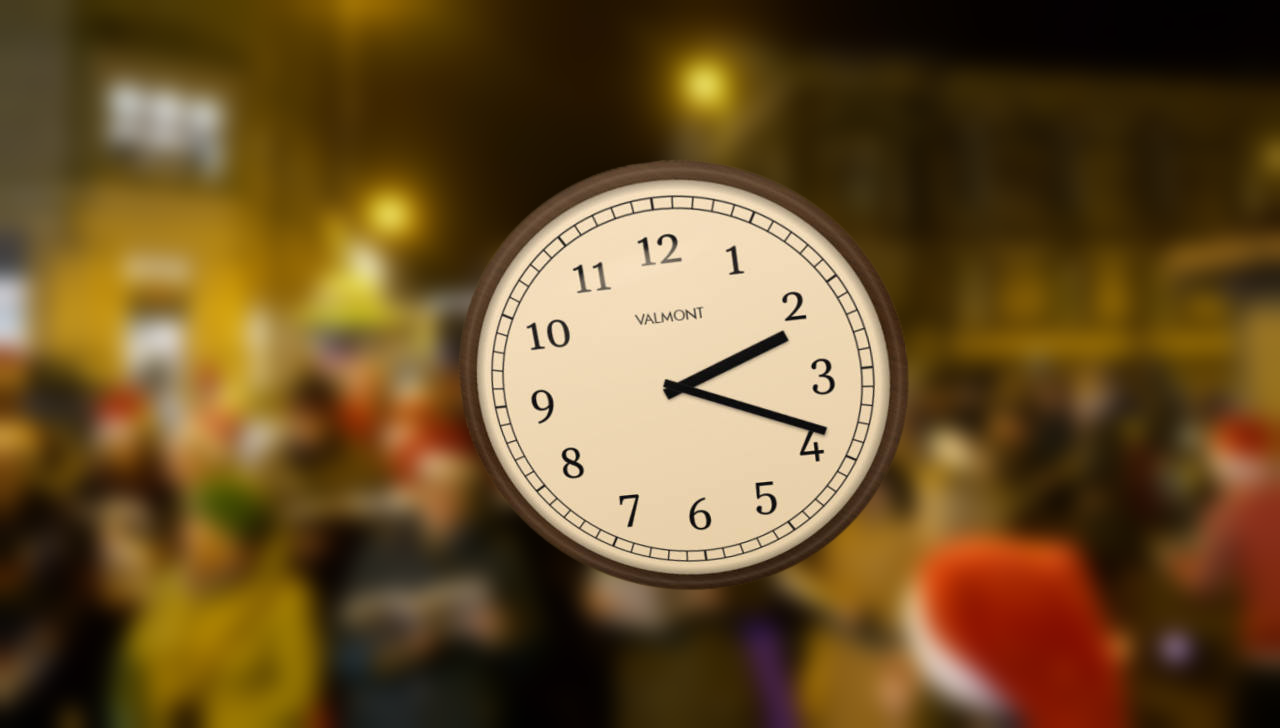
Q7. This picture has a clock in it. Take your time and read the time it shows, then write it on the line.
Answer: 2:19
